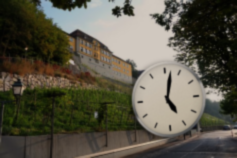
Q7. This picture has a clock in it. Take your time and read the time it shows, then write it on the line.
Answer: 5:02
